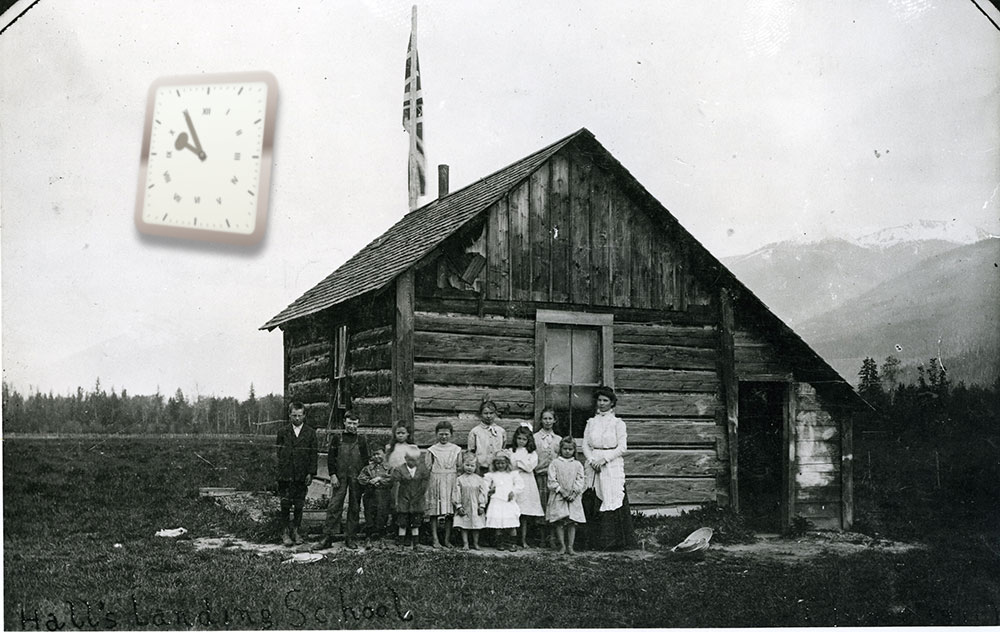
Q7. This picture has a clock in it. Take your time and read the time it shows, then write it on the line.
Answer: 9:55
